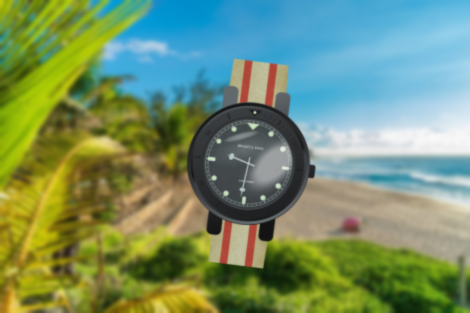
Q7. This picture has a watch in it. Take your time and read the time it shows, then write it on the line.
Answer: 9:31
